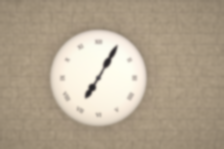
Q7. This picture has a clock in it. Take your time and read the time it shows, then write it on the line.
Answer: 7:05
